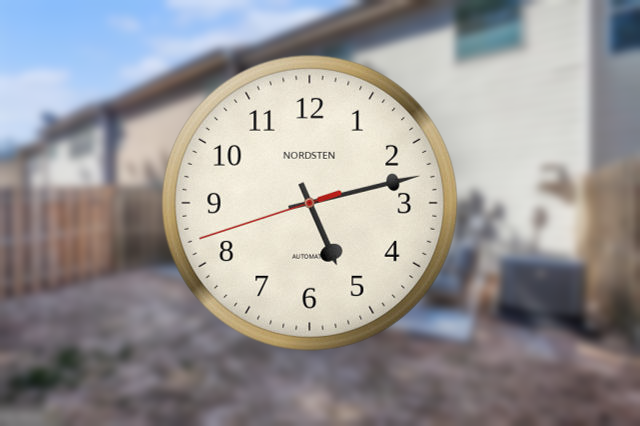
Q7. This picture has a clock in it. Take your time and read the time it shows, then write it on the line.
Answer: 5:12:42
